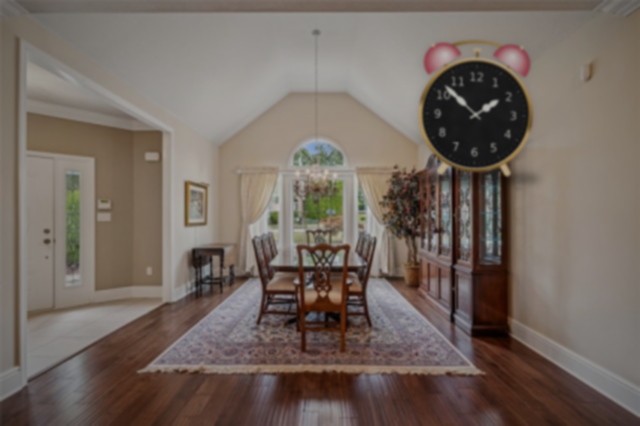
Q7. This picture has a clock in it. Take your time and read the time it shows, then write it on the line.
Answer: 1:52
